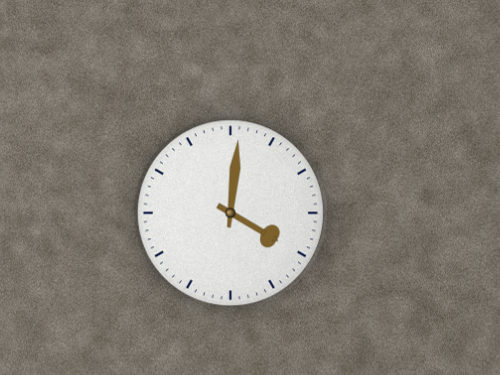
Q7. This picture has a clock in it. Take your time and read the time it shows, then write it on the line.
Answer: 4:01
